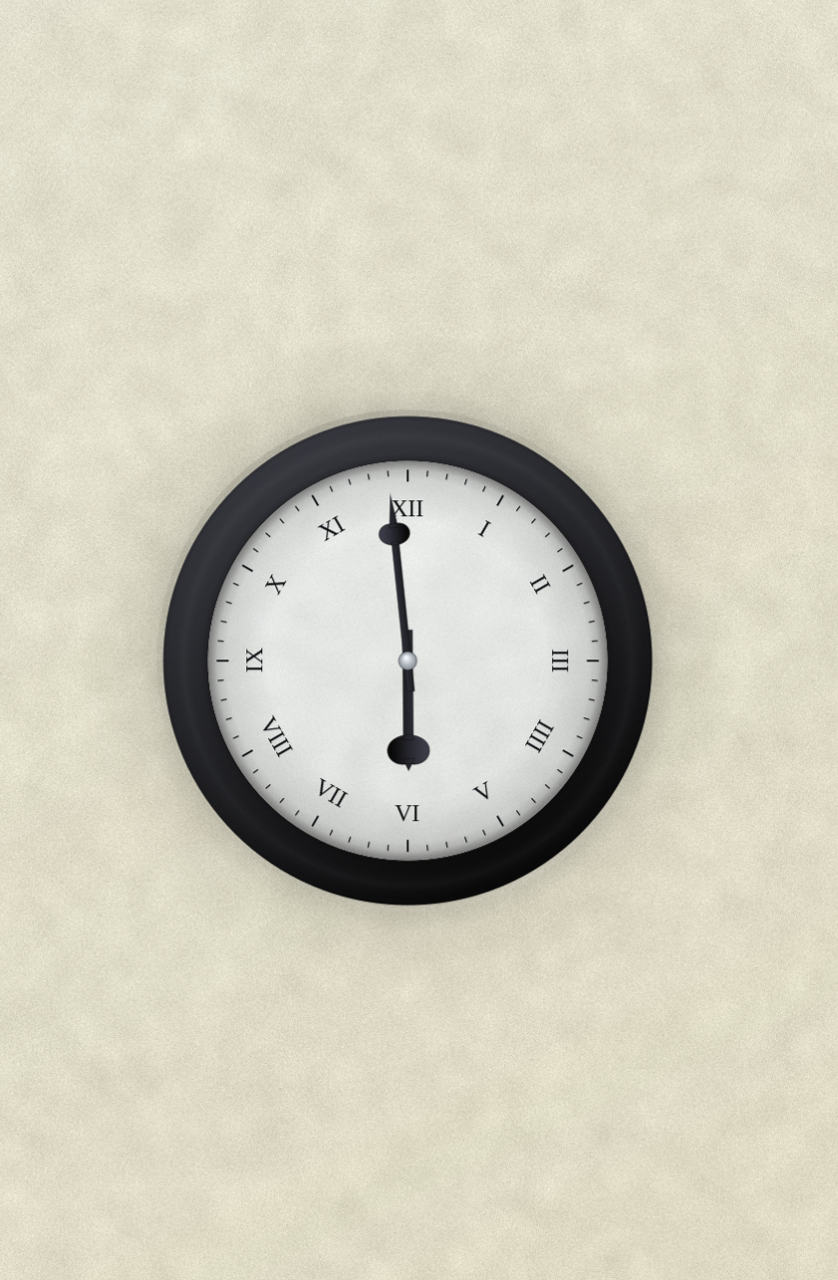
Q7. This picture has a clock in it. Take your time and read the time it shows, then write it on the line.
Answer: 5:59
